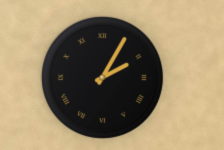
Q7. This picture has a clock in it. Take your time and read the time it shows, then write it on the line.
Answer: 2:05
